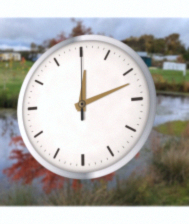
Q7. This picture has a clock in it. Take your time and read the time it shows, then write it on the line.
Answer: 12:12:00
